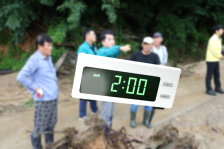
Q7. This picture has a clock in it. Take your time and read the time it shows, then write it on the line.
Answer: 2:00
